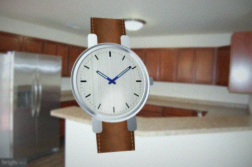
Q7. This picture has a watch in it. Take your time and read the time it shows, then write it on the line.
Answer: 10:09
